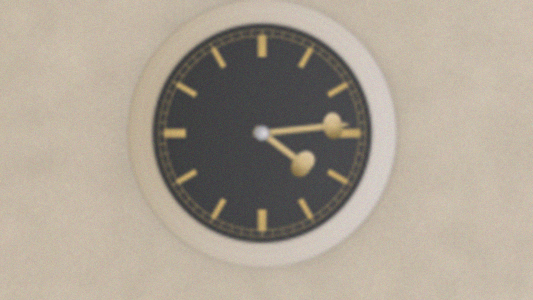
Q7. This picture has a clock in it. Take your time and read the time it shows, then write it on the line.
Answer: 4:14
